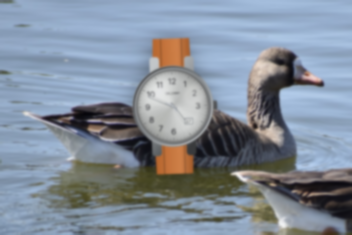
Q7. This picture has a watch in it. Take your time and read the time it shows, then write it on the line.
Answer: 4:49
